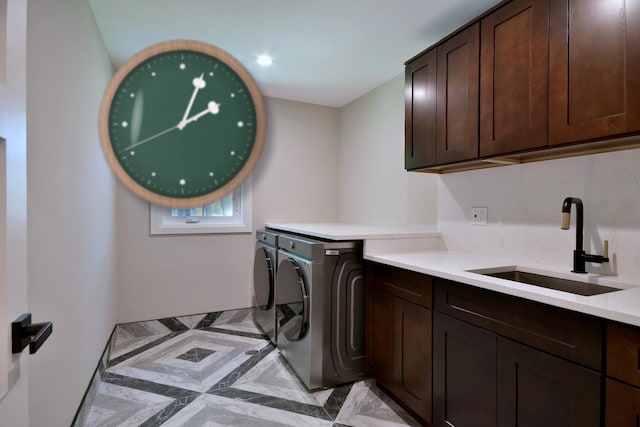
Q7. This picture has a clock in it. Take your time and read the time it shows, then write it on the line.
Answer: 2:03:41
